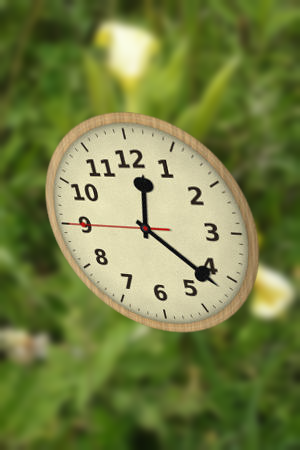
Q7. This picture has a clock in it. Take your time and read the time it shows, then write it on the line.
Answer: 12:21:45
